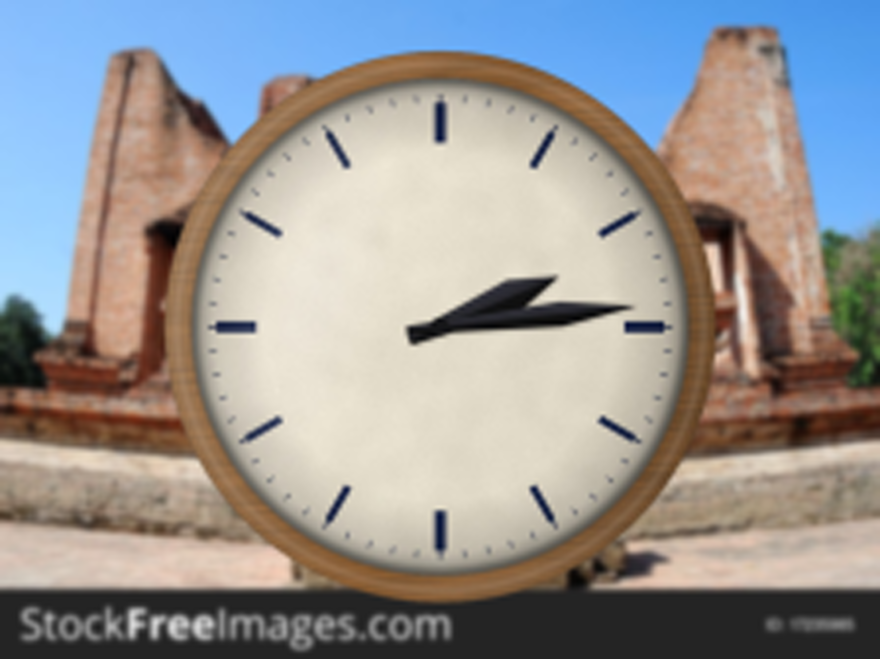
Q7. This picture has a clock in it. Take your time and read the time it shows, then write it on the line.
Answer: 2:14
